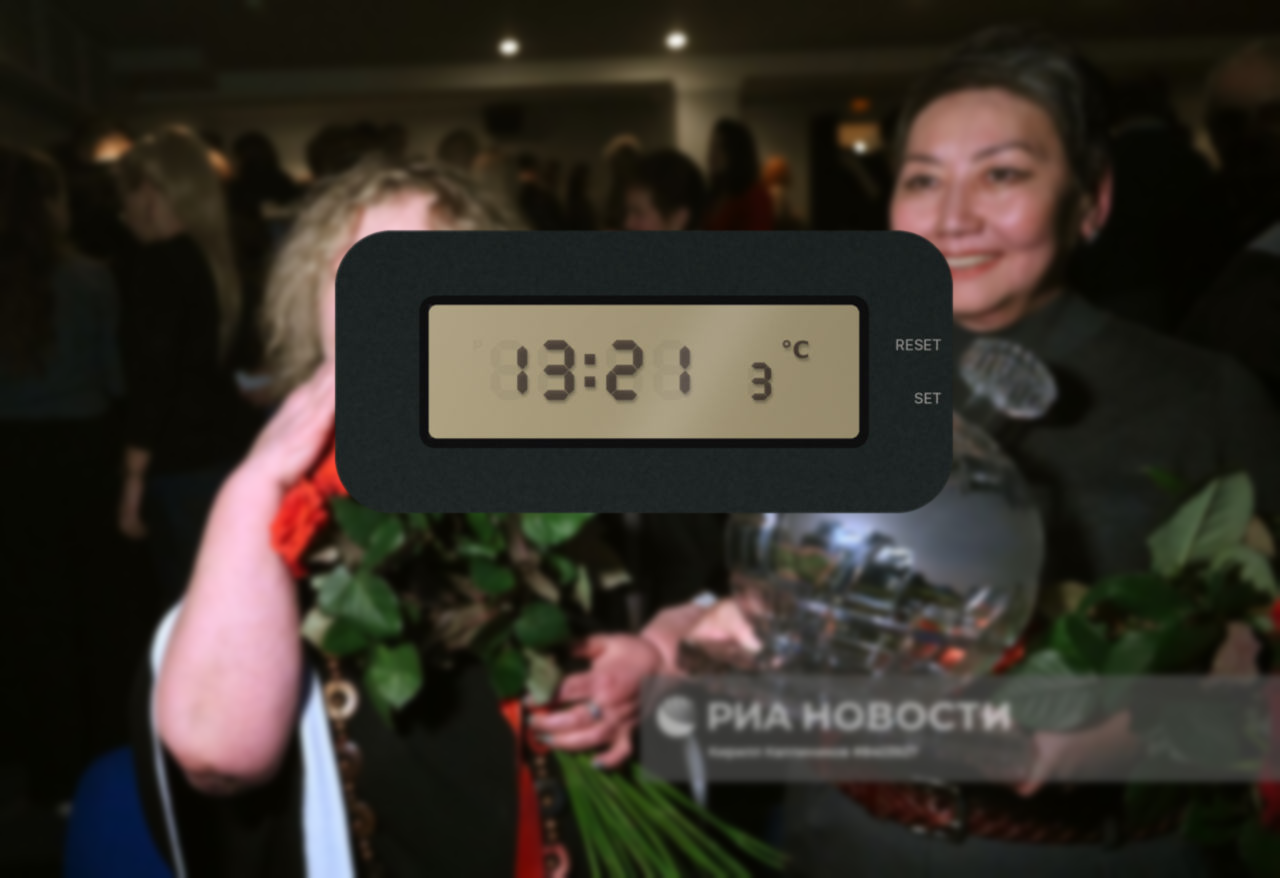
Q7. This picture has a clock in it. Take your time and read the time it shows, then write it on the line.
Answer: 13:21
